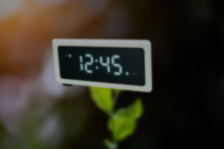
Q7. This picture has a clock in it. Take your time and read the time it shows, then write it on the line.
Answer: 12:45
